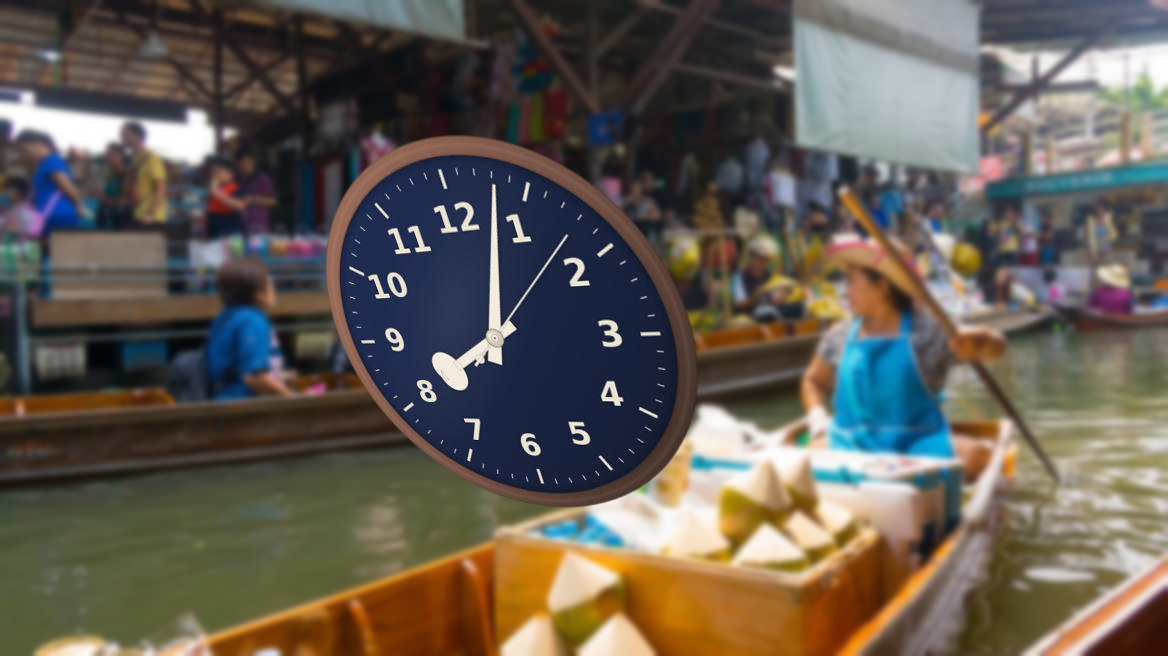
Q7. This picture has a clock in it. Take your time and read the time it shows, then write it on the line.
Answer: 8:03:08
